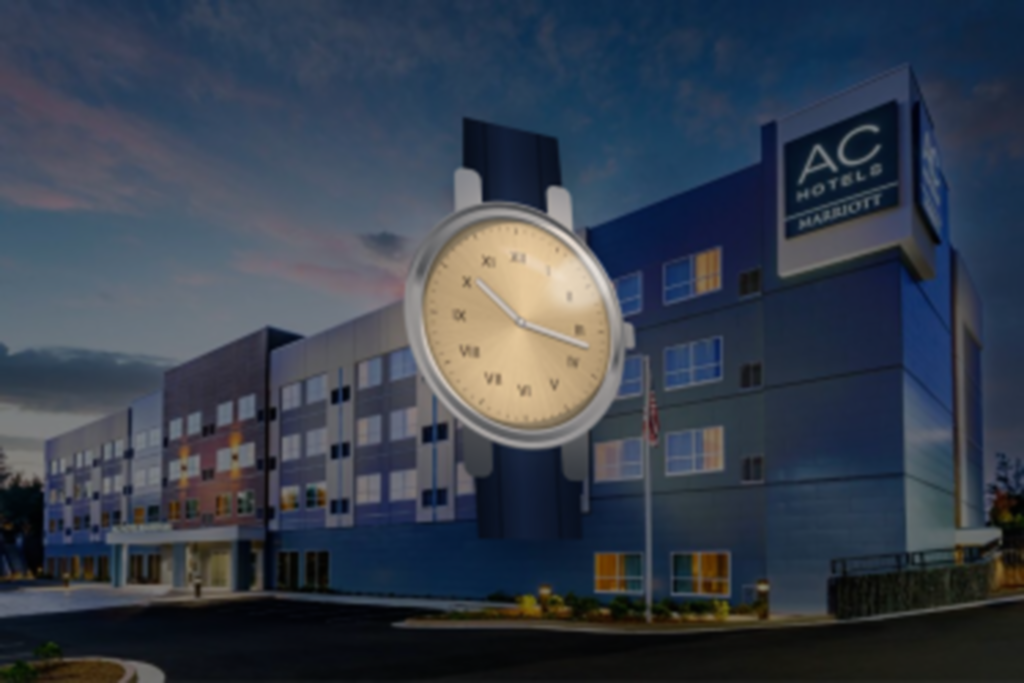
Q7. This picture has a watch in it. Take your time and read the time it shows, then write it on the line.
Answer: 10:17
